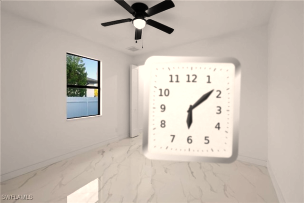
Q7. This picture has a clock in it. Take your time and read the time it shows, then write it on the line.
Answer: 6:08
